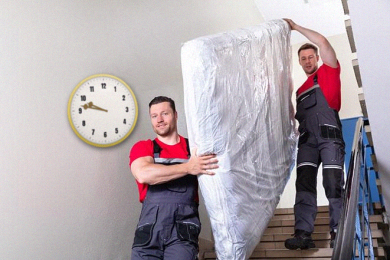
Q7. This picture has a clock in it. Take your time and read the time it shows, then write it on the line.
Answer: 9:47
